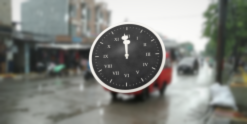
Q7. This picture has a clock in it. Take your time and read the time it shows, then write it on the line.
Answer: 11:59
